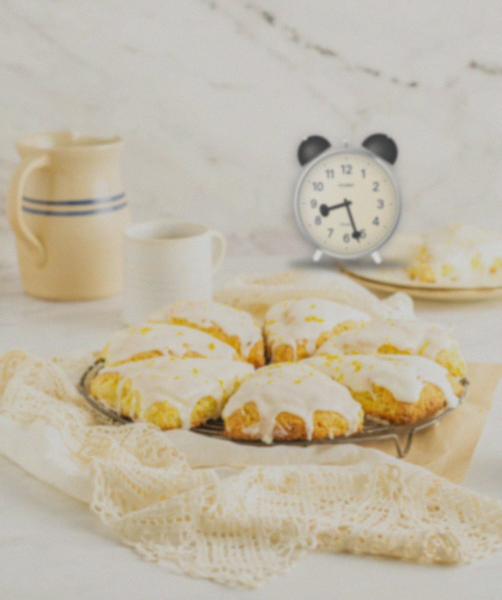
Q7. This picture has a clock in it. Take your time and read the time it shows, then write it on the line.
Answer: 8:27
